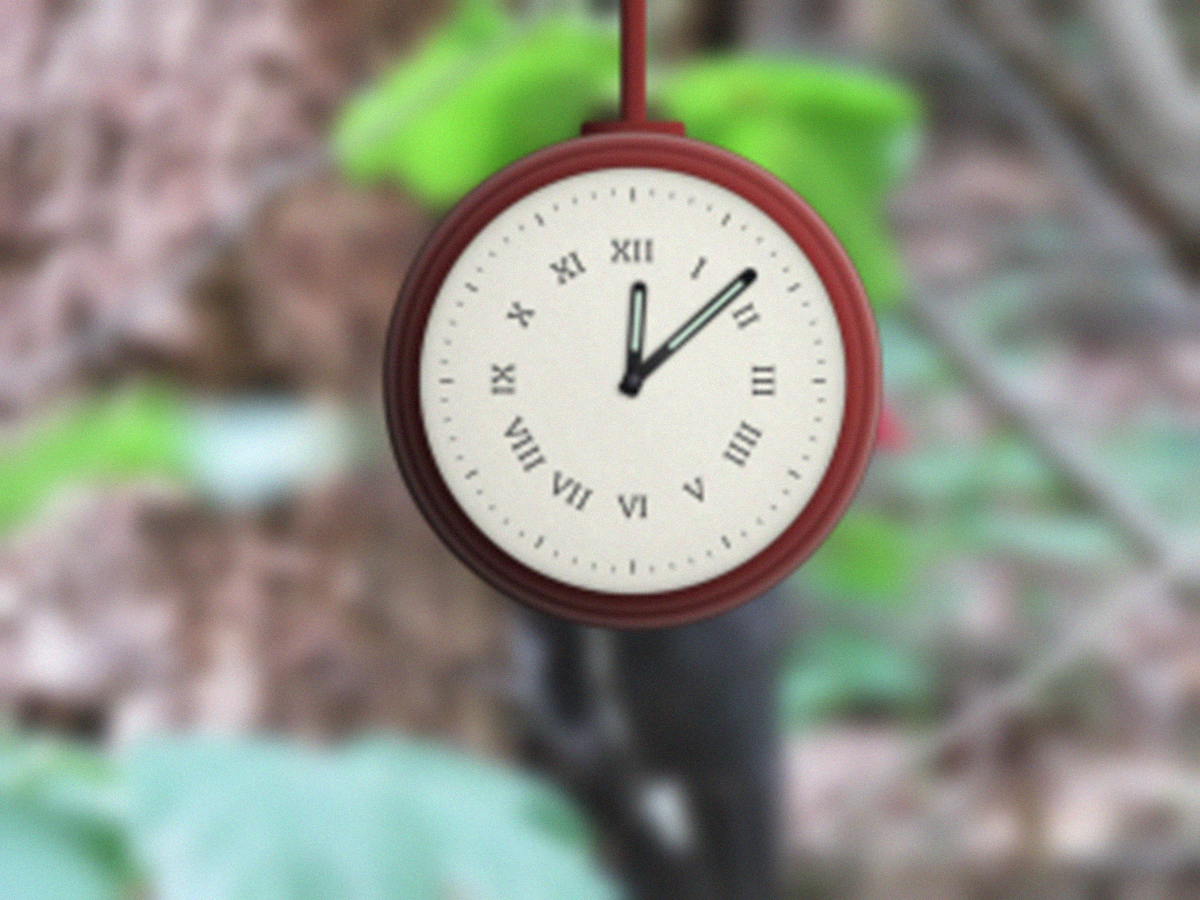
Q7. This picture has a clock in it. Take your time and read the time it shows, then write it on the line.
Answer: 12:08
